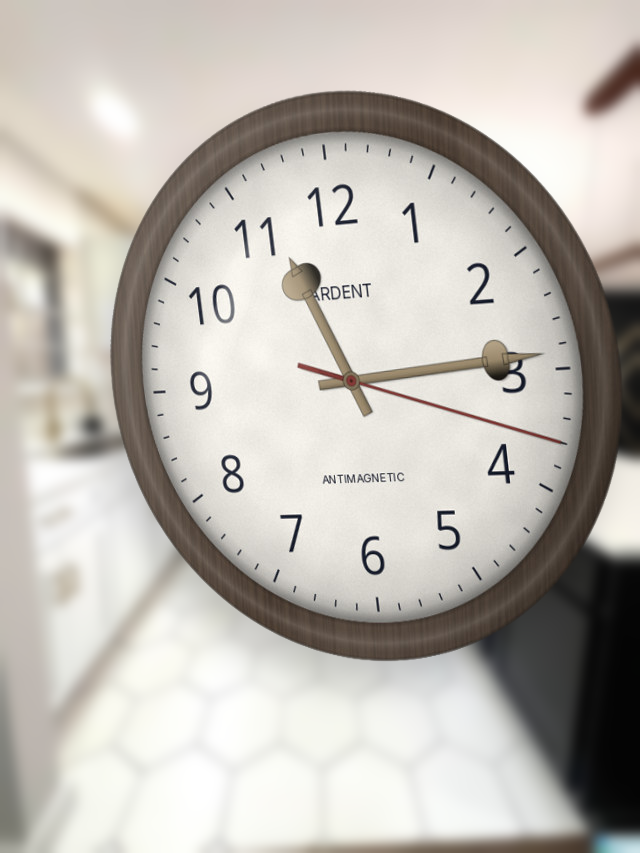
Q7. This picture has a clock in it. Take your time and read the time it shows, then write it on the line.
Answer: 11:14:18
